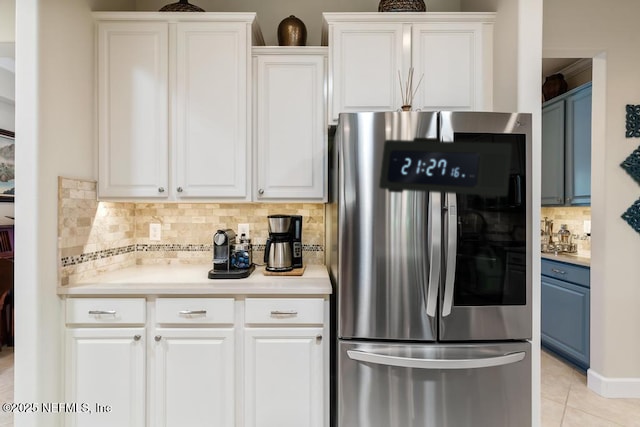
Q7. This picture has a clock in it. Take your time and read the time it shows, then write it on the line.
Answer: 21:27
